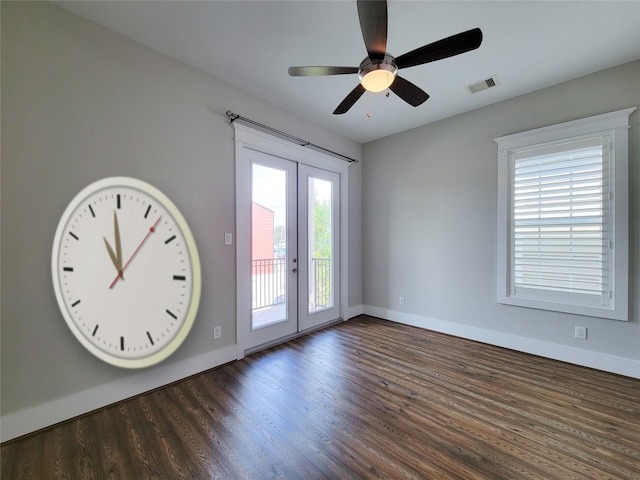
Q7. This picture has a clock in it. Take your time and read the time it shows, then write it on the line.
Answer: 10:59:07
